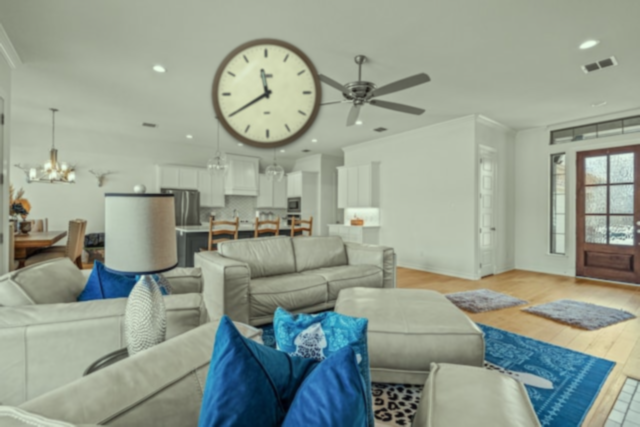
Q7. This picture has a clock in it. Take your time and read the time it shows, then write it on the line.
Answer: 11:40
